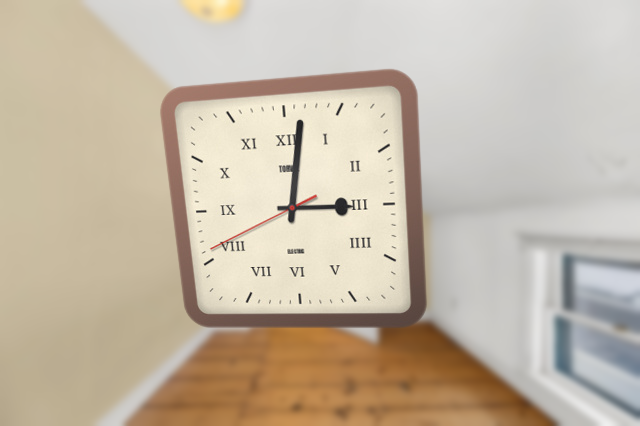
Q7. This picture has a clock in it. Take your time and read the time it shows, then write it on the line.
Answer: 3:01:41
